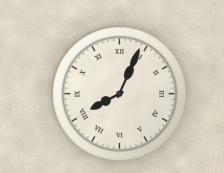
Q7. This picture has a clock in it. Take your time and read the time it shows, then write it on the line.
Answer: 8:04
